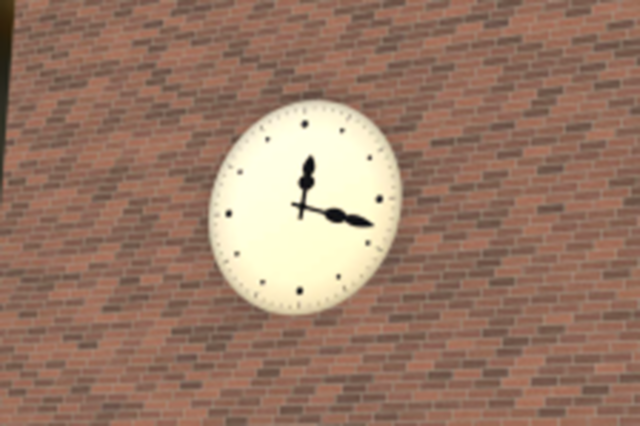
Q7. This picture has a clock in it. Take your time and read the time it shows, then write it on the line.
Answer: 12:18
